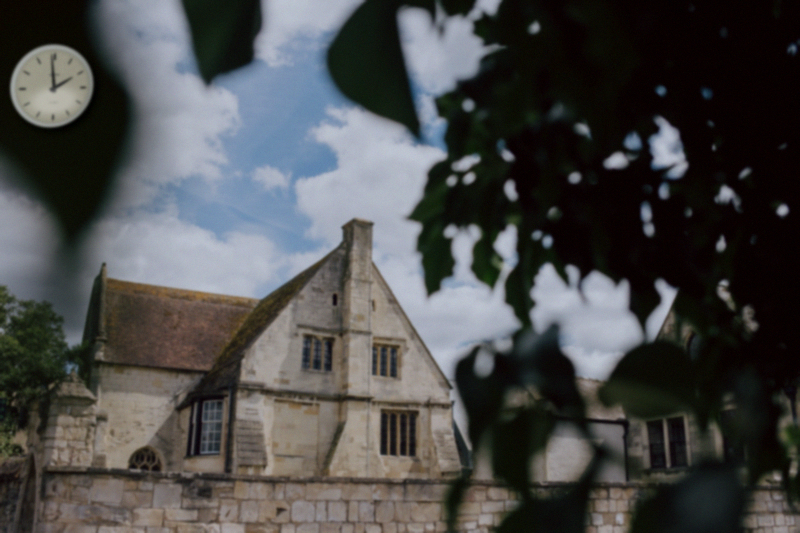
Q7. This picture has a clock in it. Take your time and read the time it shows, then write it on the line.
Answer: 1:59
